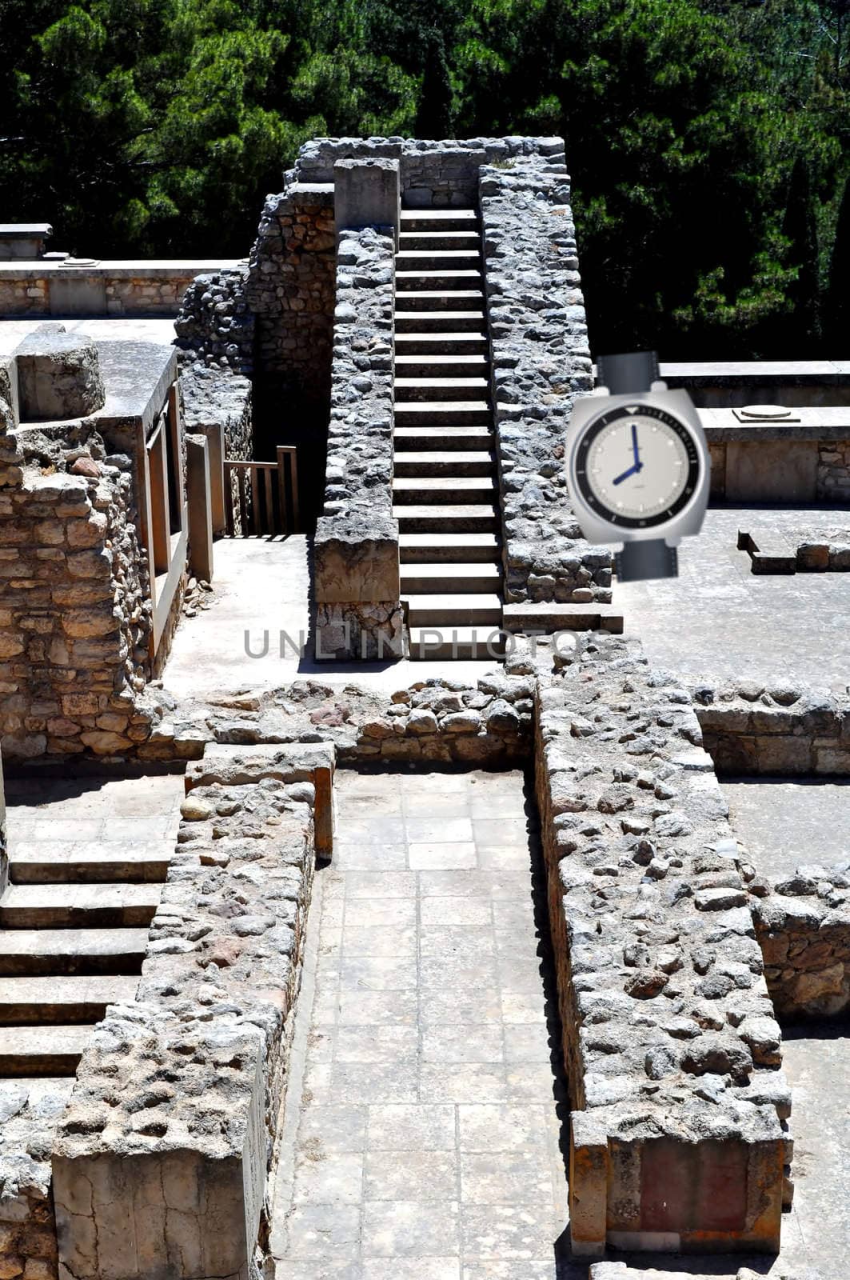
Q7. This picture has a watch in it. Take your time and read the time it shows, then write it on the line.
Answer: 8:00
